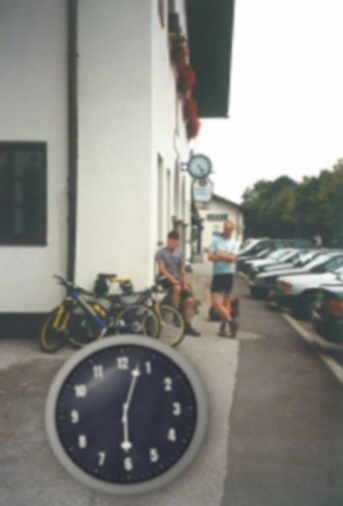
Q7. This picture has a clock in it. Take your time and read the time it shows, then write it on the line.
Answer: 6:03
